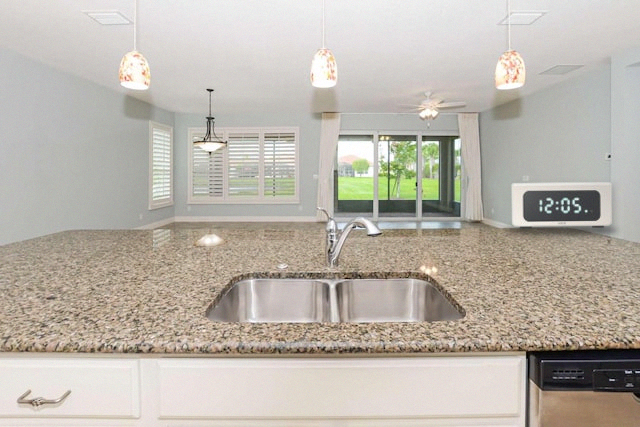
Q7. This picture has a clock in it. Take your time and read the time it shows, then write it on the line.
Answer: 12:05
